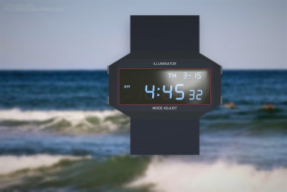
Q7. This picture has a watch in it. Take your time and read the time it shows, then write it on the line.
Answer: 4:45:32
